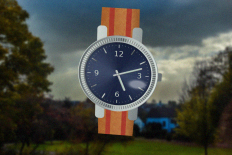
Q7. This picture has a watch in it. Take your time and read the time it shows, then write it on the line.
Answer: 5:12
